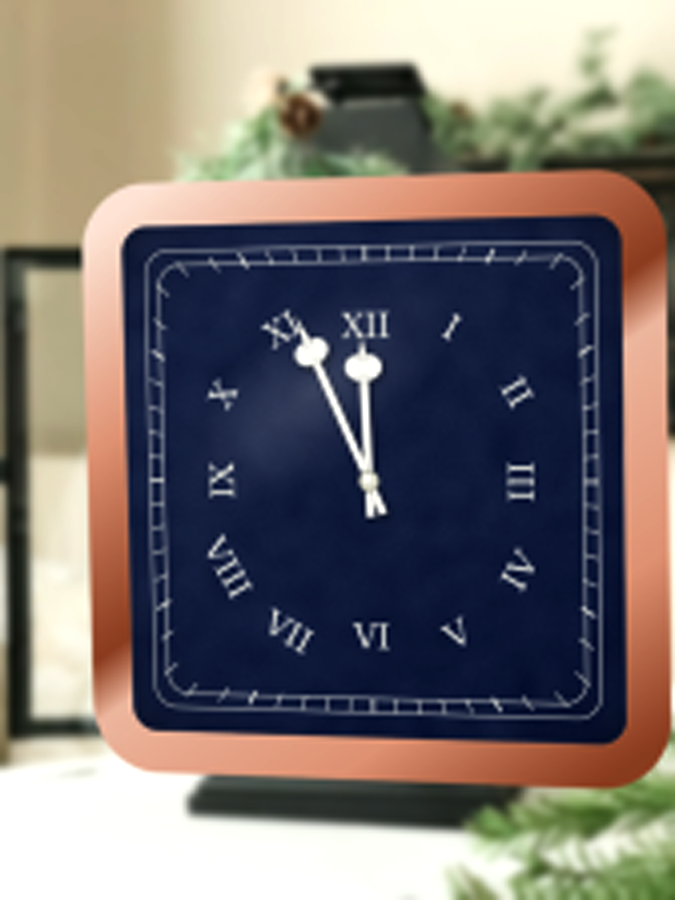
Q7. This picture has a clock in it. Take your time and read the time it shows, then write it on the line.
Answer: 11:56
